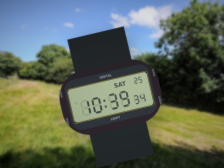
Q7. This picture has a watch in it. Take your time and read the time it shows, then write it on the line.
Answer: 10:39:34
